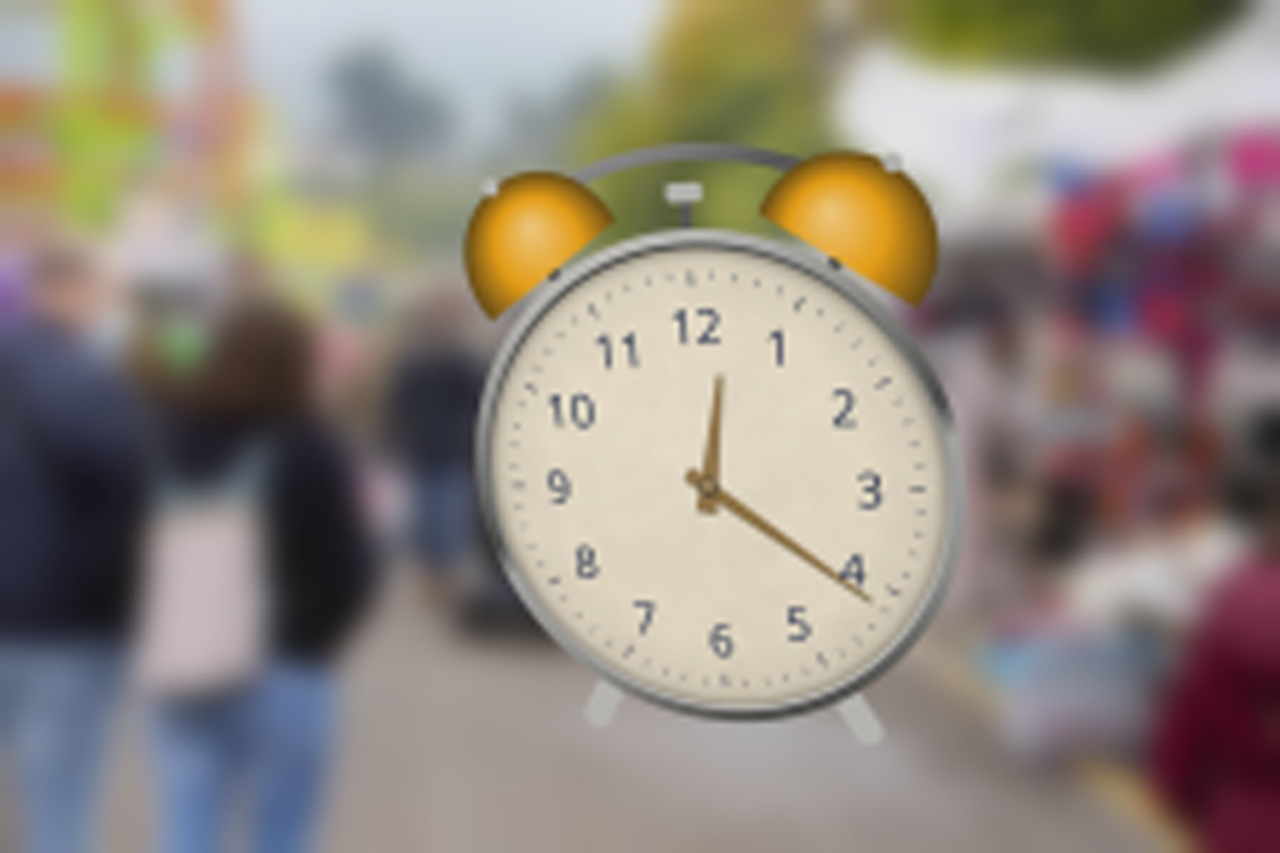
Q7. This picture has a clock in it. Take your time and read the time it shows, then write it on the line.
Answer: 12:21
